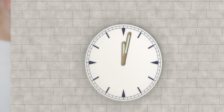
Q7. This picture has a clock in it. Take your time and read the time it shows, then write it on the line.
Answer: 12:02
